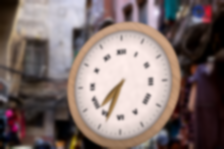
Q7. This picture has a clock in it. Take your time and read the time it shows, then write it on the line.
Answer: 7:34
